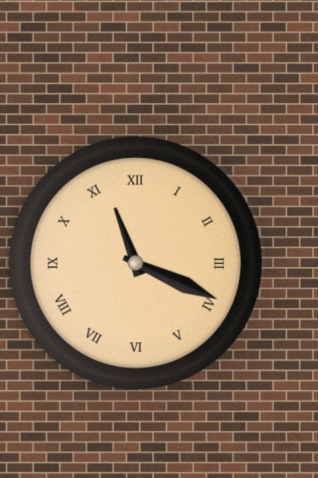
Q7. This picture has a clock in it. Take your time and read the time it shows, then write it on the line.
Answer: 11:19
